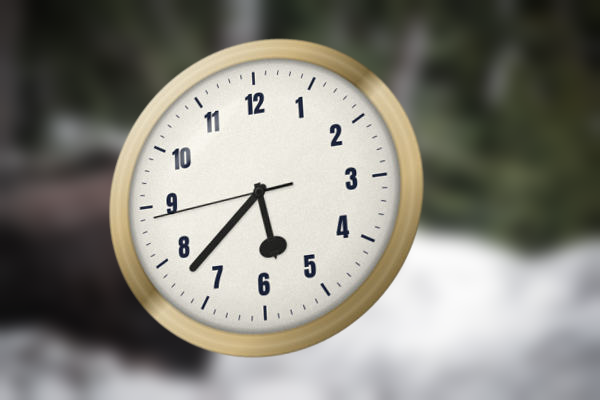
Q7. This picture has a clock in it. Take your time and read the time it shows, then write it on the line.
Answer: 5:37:44
